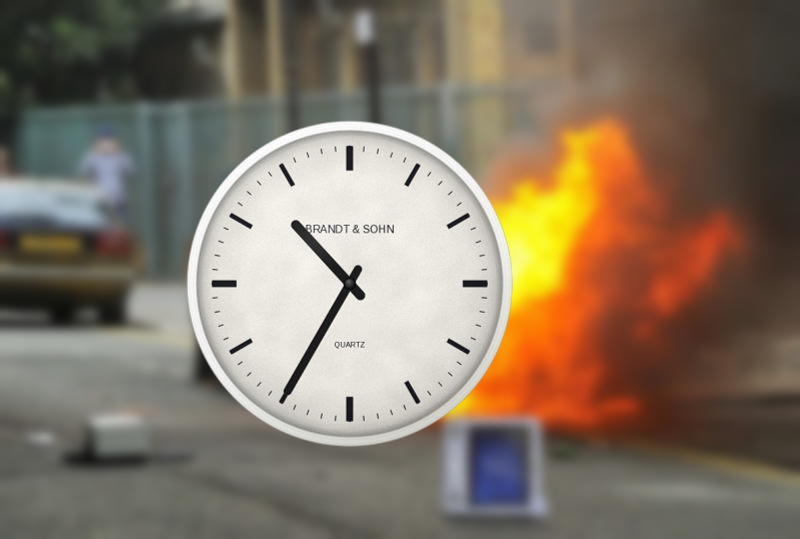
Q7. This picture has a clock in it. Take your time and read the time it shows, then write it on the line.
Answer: 10:35
